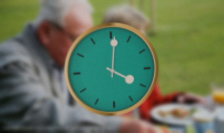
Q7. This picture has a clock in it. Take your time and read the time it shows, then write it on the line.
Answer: 4:01
